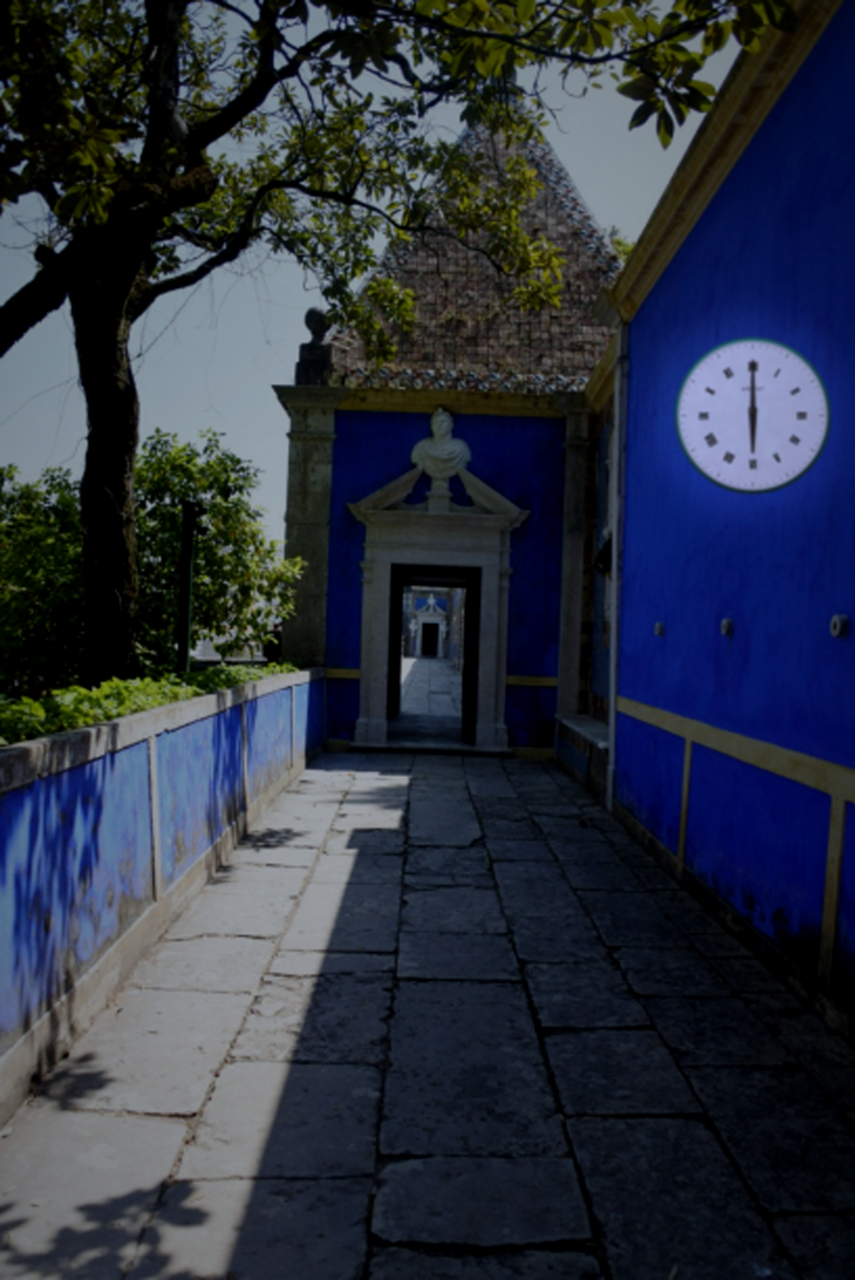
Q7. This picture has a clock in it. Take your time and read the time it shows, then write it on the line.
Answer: 6:00
